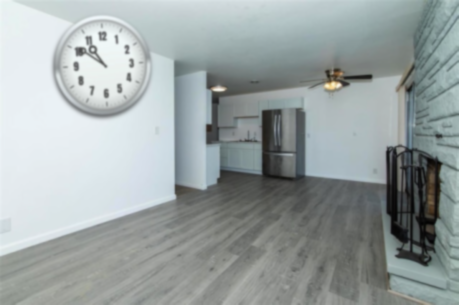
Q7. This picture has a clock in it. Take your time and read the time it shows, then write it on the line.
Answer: 10:51
